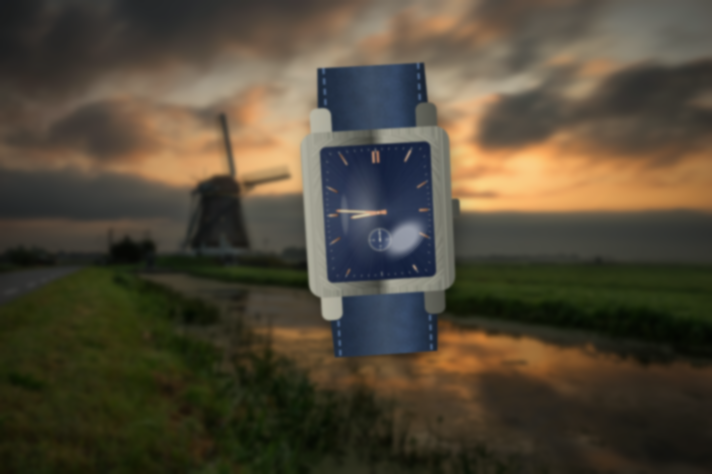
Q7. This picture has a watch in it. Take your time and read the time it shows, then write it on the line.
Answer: 8:46
